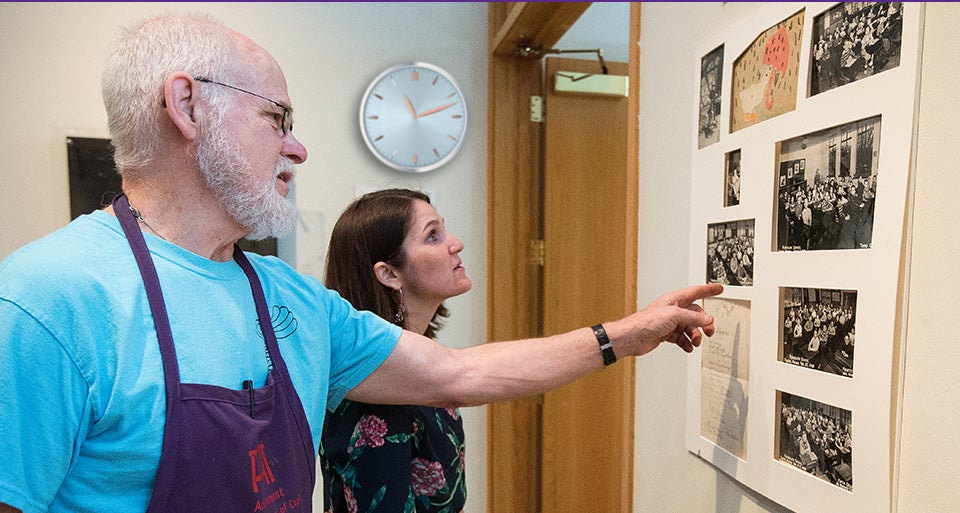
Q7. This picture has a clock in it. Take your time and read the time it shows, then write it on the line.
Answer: 11:12
